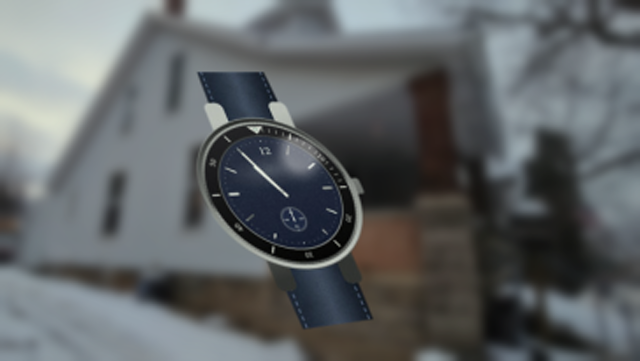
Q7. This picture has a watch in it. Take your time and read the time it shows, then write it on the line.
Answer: 10:55
